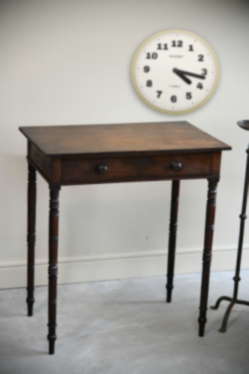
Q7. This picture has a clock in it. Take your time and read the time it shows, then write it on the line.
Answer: 4:17
